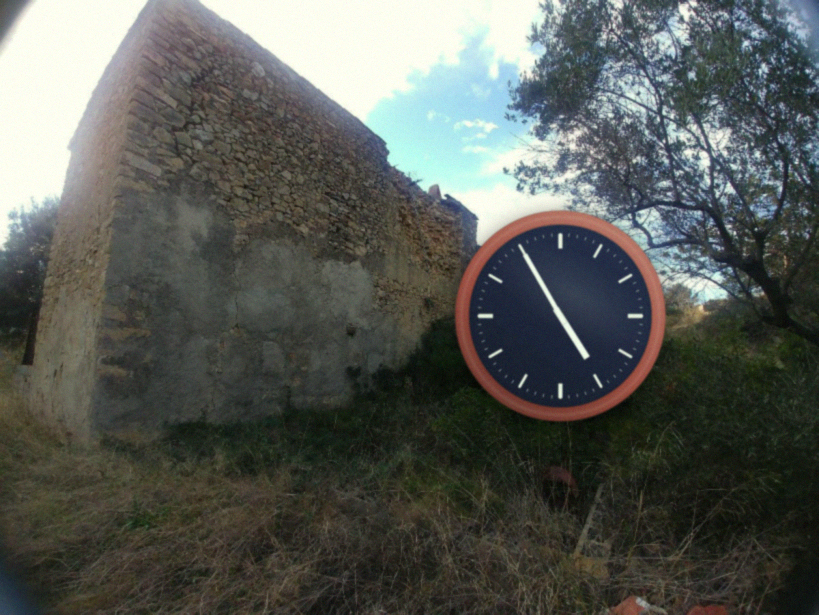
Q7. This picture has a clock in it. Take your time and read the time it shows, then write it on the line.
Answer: 4:55
